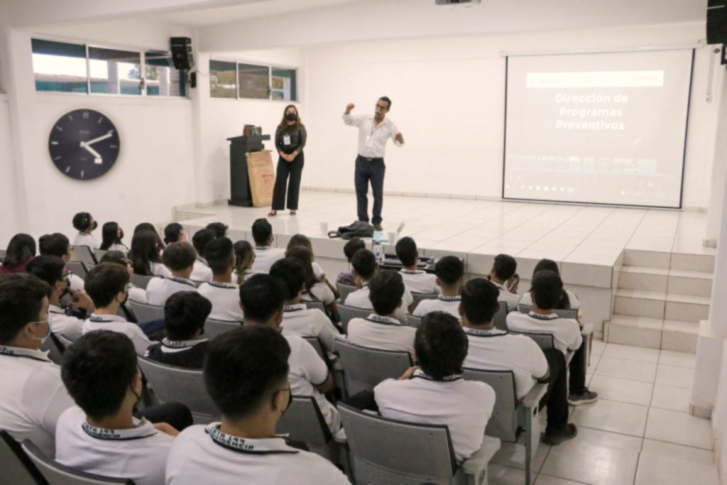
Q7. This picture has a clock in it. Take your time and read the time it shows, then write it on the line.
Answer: 4:11
